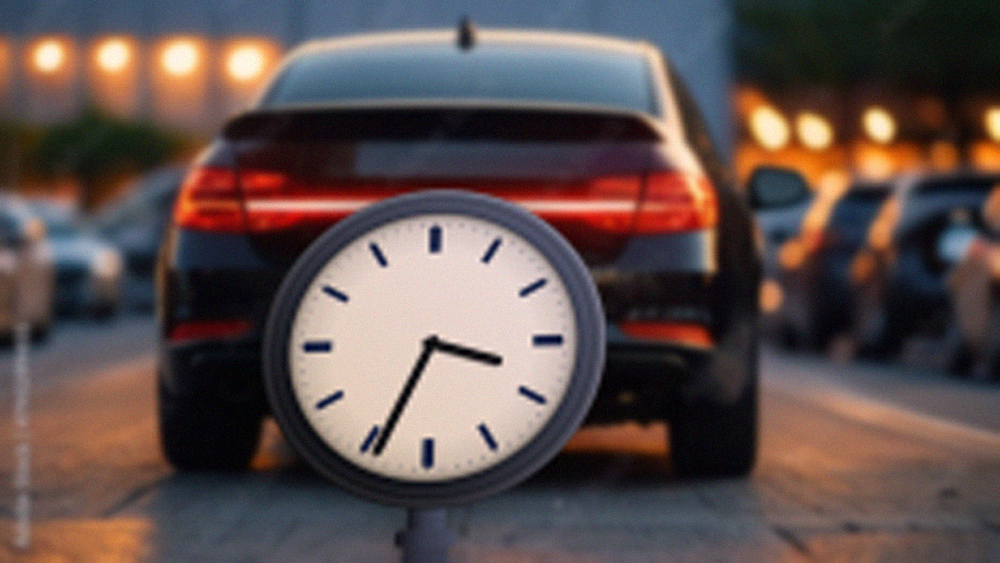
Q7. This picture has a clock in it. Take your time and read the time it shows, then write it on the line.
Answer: 3:34
